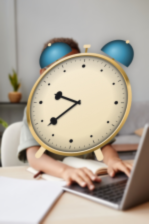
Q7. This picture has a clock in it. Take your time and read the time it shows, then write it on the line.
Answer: 9:38
